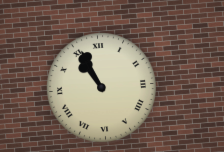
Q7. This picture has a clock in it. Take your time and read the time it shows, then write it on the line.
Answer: 10:56
